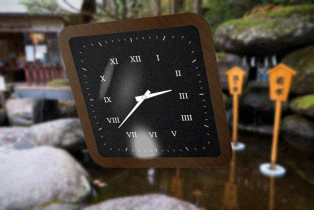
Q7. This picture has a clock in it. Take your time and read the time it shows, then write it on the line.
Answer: 2:38
